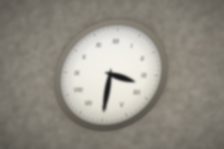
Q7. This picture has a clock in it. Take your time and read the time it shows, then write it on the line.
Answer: 3:30
